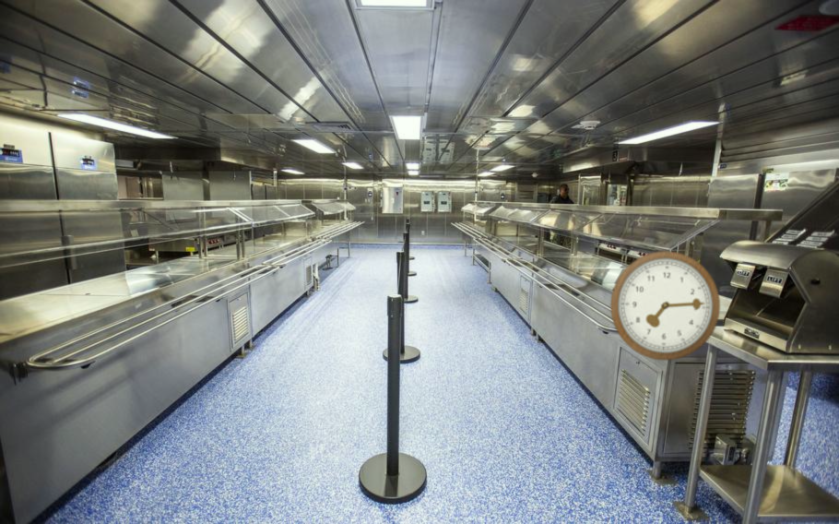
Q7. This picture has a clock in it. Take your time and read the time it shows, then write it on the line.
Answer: 7:14
